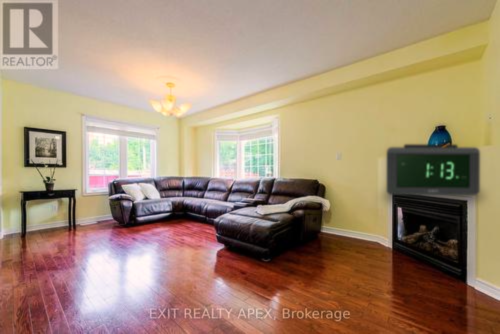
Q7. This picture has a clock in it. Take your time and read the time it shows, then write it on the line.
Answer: 1:13
